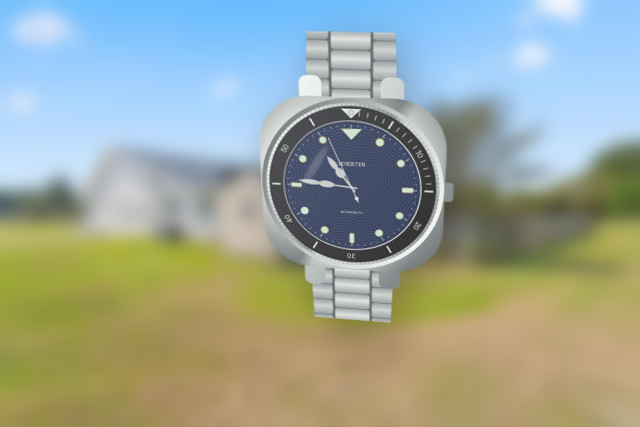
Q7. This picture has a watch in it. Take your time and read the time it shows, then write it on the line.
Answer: 10:45:56
